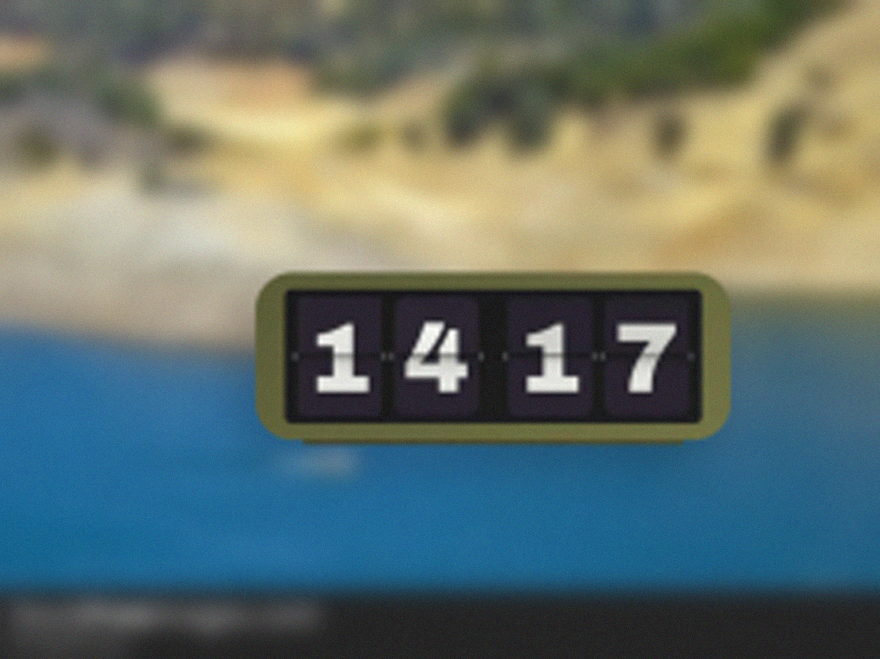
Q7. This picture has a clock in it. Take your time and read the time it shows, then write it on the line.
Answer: 14:17
